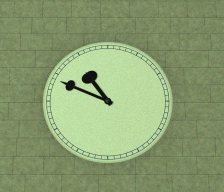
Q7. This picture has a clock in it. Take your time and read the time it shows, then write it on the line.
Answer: 10:49
